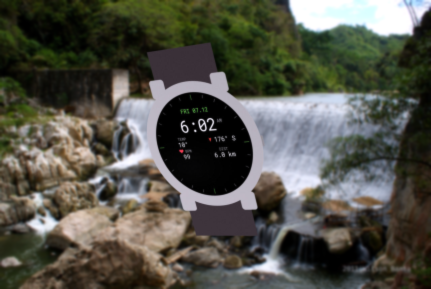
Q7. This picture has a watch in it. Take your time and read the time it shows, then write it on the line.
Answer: 6:02
